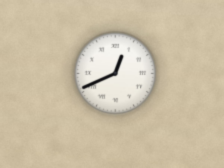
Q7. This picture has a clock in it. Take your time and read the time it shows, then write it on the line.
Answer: 12:41
